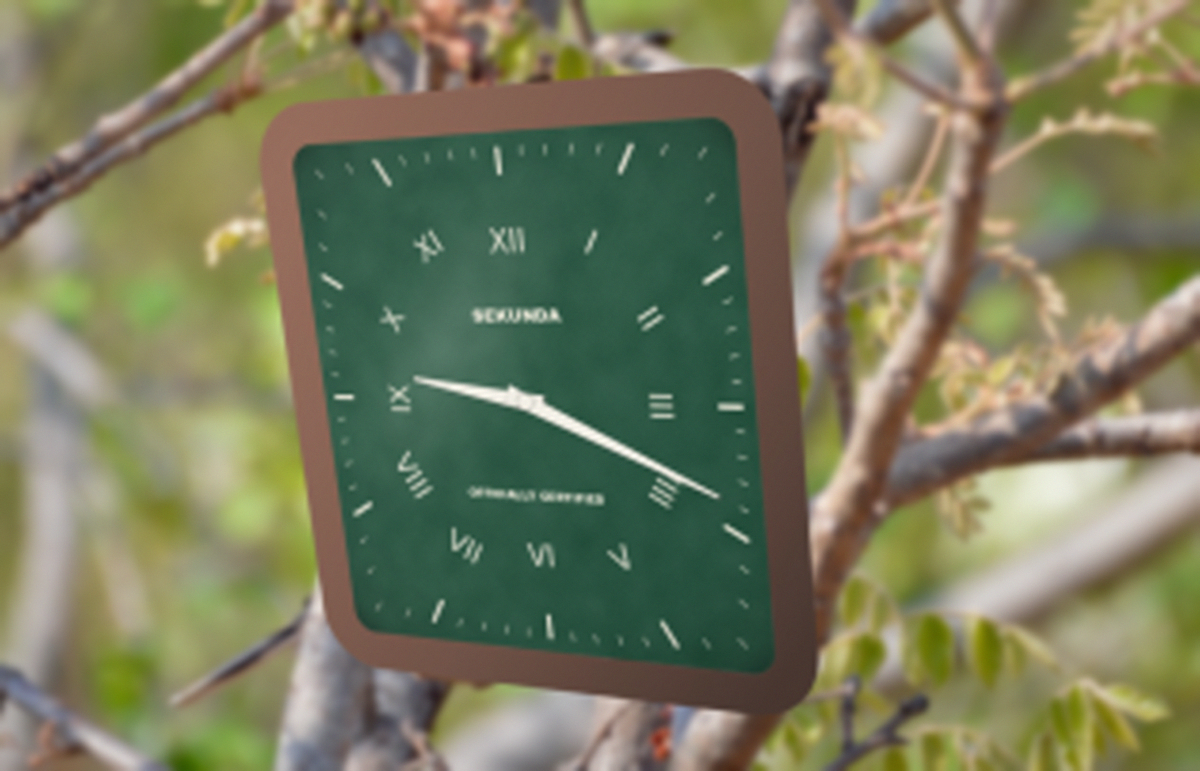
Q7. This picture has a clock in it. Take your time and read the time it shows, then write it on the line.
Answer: 9:19
